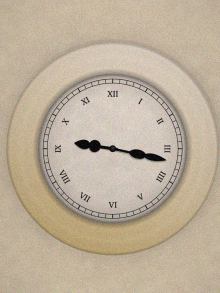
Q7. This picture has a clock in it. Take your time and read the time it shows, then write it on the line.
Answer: 9:17
